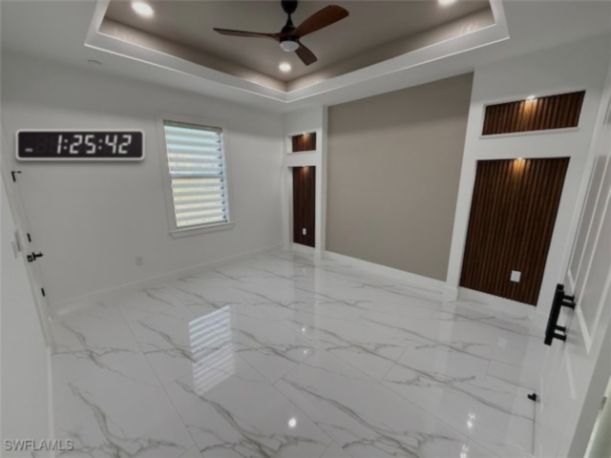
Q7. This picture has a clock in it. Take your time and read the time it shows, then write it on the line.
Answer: 1:25:42
